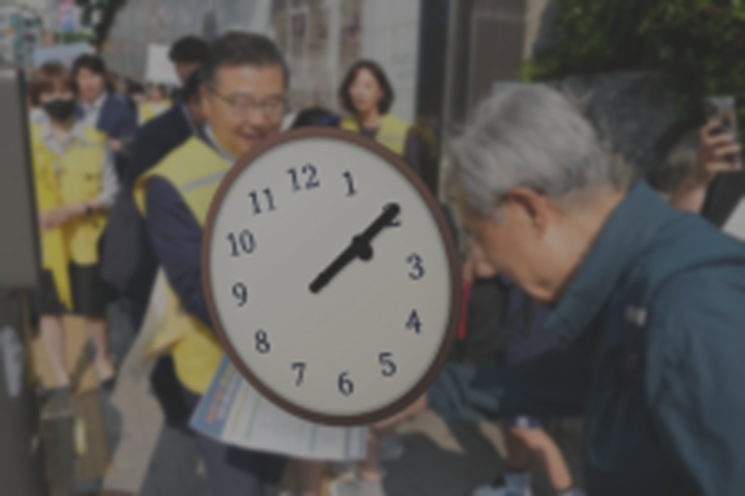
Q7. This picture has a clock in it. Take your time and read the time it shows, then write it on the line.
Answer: 2:10
